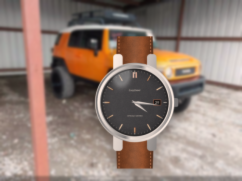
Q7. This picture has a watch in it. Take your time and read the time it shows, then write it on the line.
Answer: 4:16
